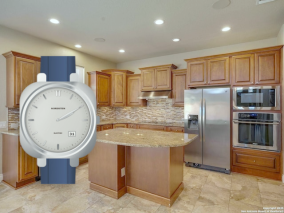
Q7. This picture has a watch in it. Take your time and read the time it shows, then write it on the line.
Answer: 2:10
